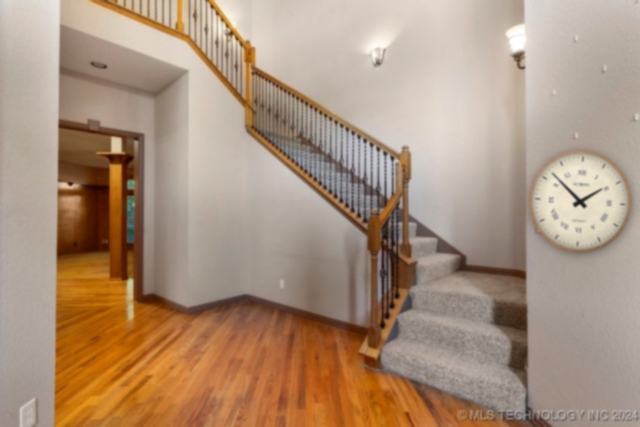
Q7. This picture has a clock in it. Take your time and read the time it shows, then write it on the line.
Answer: 1:52
